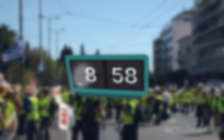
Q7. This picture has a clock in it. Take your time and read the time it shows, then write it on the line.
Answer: 8:58
